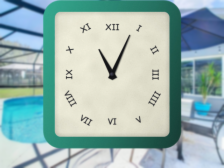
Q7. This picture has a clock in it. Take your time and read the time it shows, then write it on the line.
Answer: 11:04
